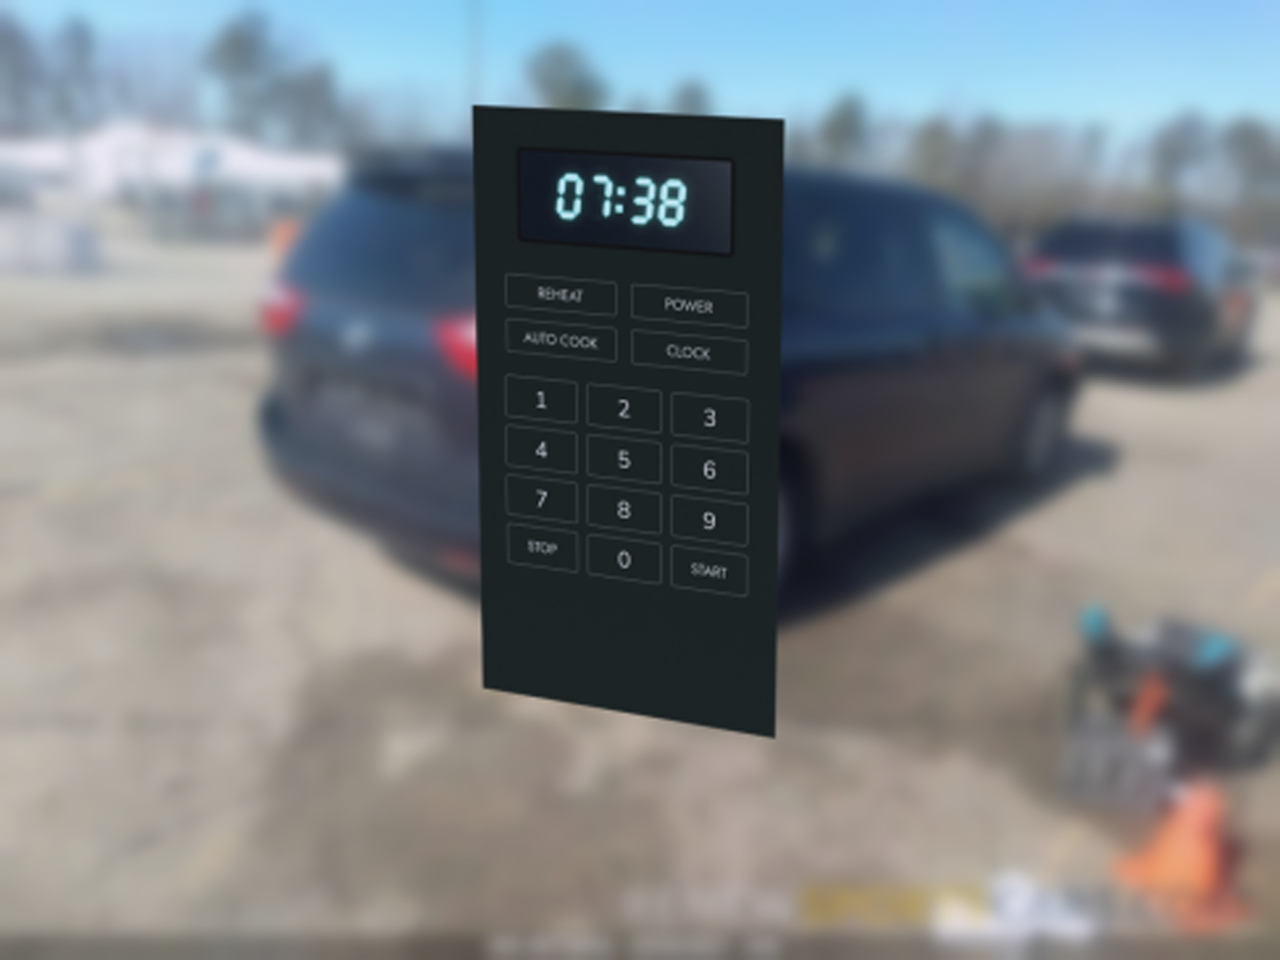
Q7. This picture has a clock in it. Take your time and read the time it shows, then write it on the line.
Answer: 7:38
